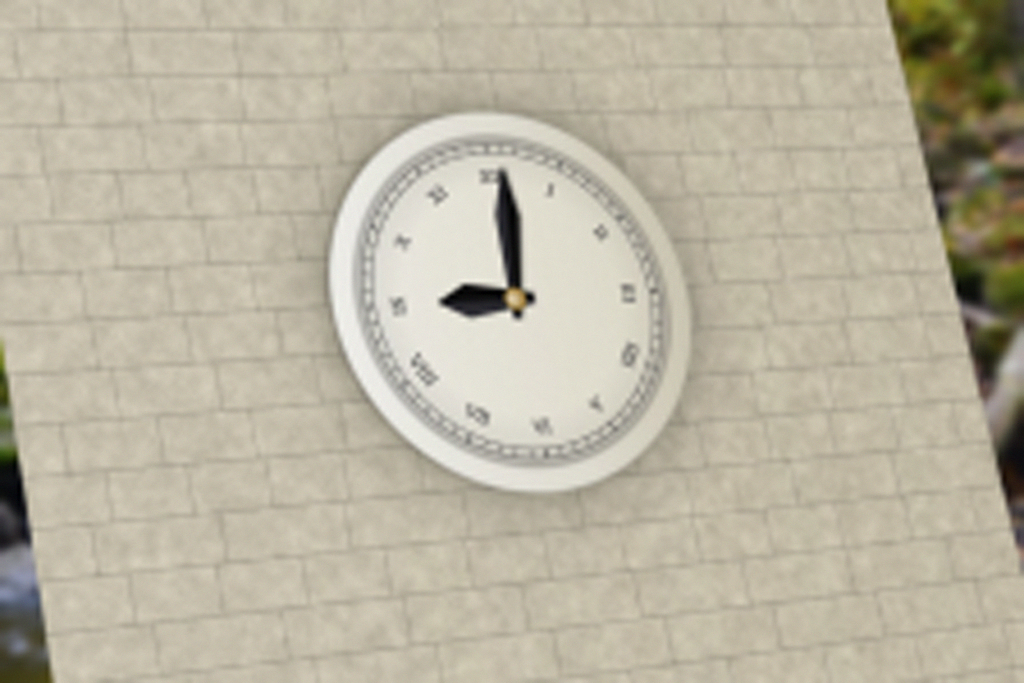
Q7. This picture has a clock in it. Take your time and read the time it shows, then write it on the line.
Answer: 9:01
